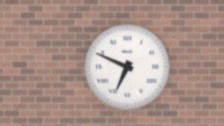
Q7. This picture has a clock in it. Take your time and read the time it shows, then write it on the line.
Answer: 6:49
